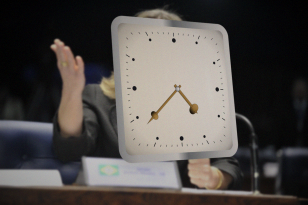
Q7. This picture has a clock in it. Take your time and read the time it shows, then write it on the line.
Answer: 4:38
